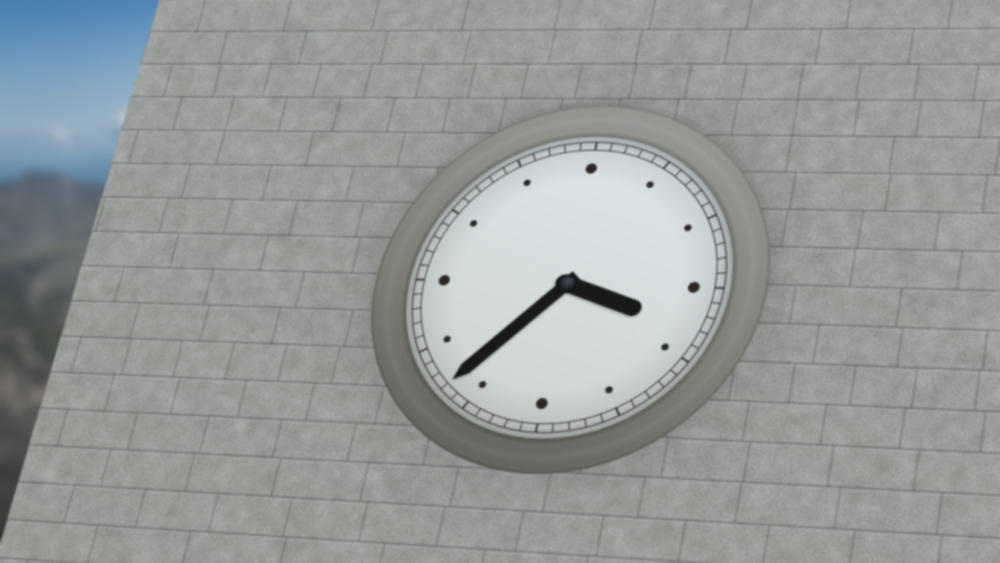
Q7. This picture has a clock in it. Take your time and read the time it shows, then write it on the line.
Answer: 3:37
